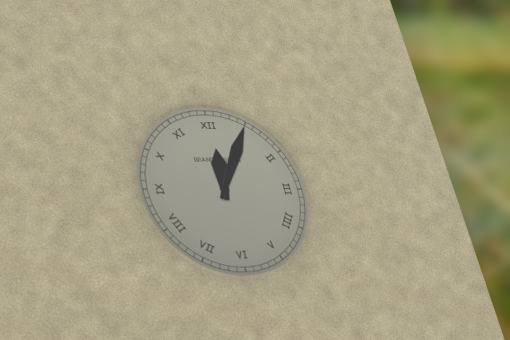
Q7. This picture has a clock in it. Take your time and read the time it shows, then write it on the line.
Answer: 12:05
